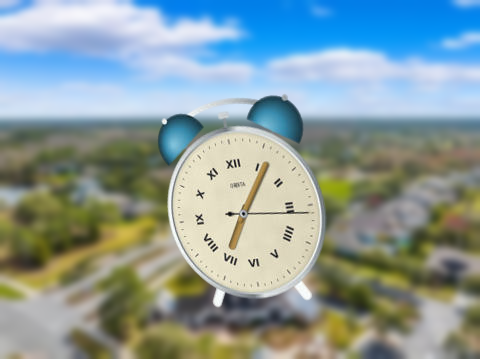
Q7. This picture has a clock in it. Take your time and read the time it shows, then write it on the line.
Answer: 7:06:16
